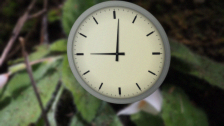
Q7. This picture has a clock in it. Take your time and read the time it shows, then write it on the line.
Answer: 9:01
